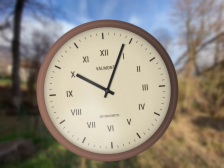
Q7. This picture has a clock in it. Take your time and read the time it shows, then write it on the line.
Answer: 10:04
